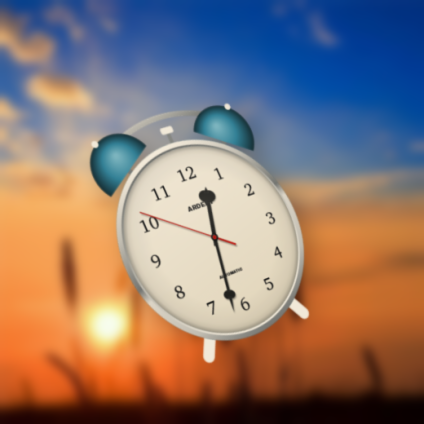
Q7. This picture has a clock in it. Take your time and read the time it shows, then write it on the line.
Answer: 12:31:51
